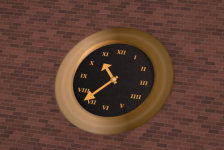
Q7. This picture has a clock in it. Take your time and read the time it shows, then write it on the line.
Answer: 10:37
